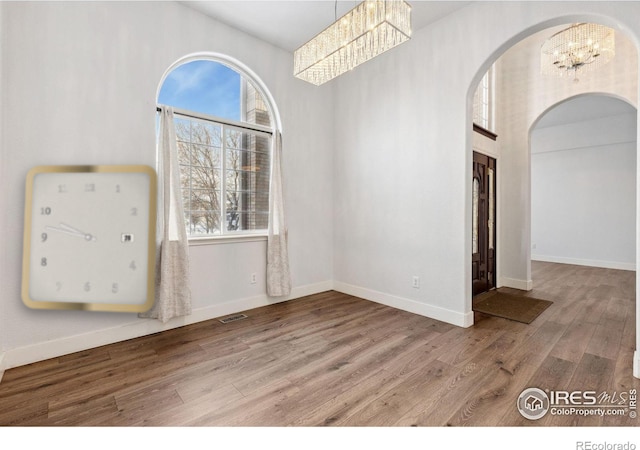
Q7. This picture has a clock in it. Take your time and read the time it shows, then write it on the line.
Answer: 9:47
